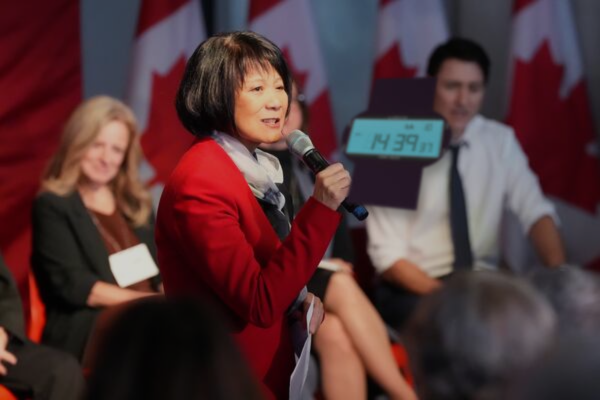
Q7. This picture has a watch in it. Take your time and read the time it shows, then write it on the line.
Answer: 14:39
